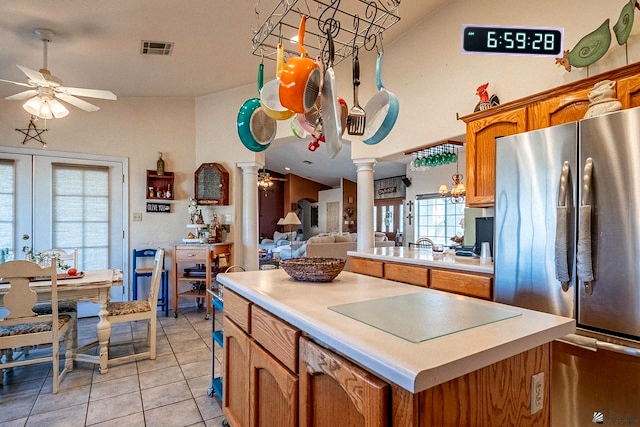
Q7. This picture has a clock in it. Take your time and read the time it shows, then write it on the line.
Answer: 6:59:28
